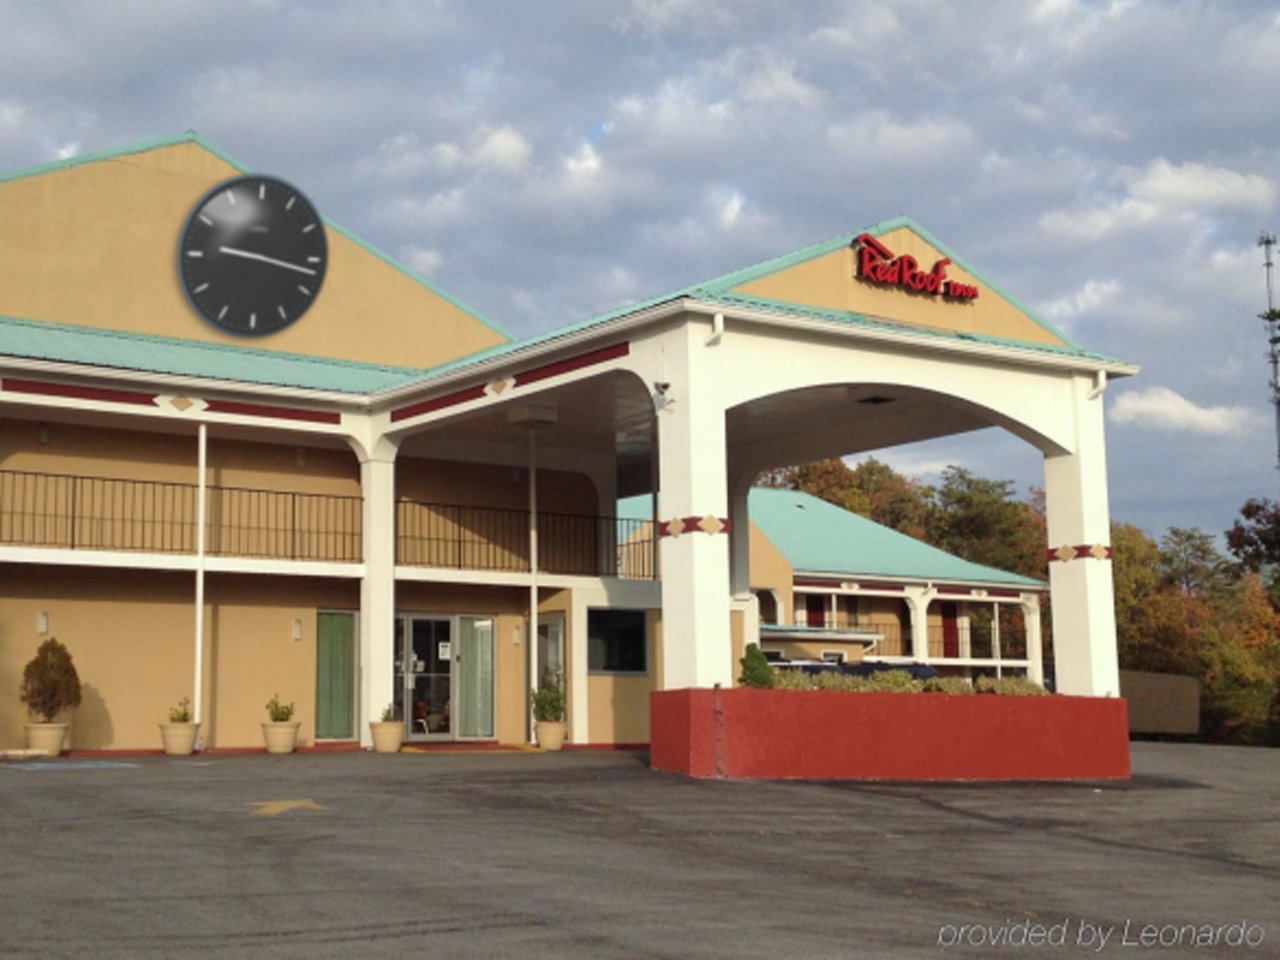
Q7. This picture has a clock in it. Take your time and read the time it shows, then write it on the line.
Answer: 9:17
